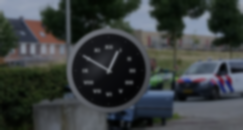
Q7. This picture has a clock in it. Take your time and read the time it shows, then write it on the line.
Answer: 12:50
